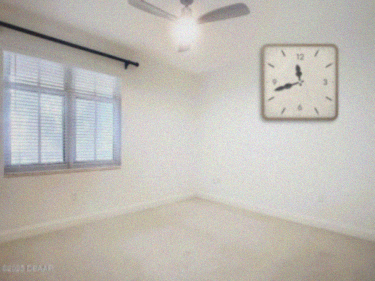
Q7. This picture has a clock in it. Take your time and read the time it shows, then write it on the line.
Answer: 11:42
